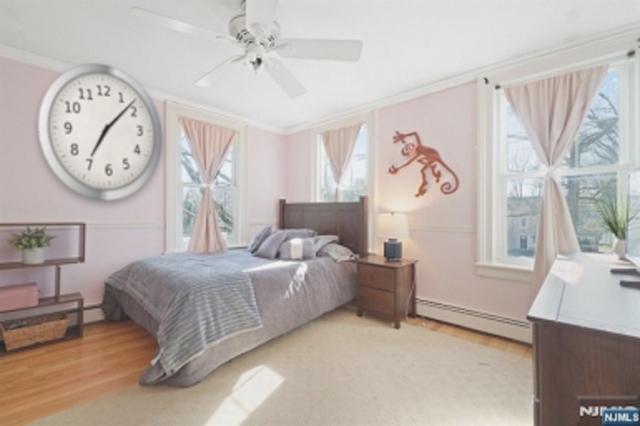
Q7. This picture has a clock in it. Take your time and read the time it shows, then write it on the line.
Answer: 7:08
